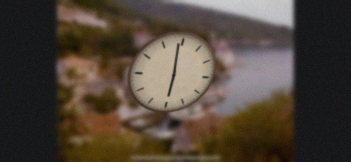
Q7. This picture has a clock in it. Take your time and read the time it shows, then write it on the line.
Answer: 5:59
